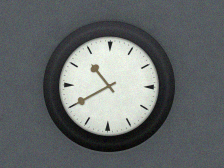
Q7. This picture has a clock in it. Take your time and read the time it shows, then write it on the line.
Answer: 10:40
